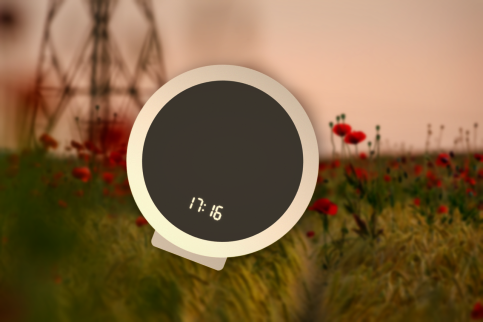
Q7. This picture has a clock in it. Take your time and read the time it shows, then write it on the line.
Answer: 17:16
